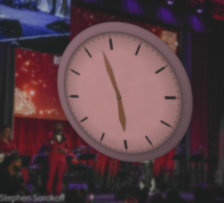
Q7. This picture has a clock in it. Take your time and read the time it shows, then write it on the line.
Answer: 5:58
